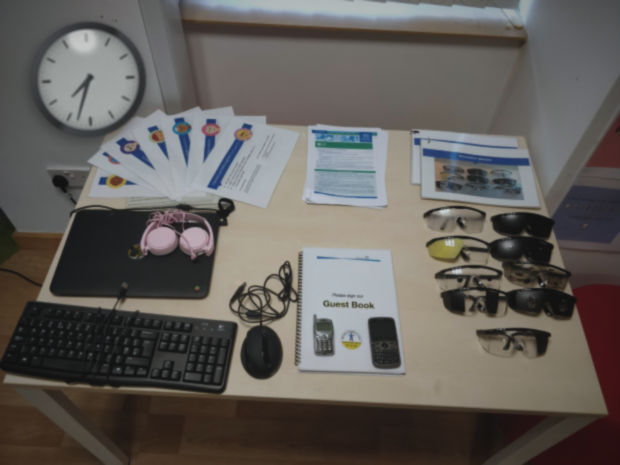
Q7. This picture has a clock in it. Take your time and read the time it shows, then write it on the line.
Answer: 7:33
